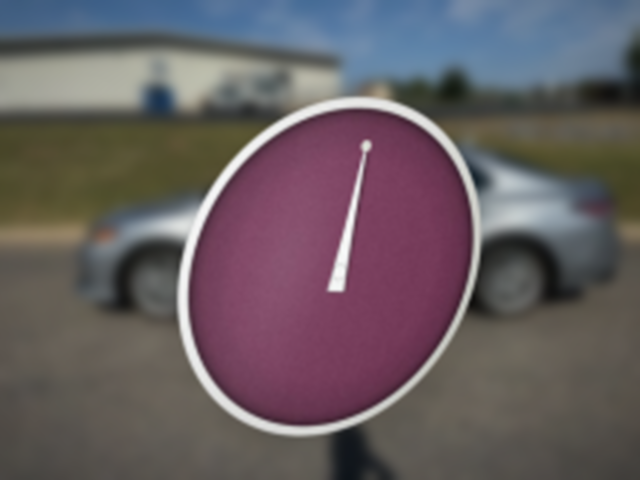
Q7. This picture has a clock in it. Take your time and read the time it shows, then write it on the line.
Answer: 12:00
